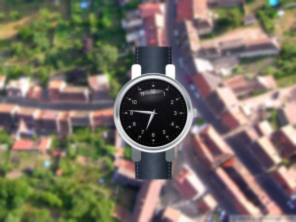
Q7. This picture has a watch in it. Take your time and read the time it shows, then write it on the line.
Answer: 6:46
